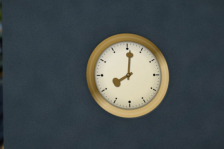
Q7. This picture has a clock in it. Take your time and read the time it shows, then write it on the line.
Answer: 8:01
